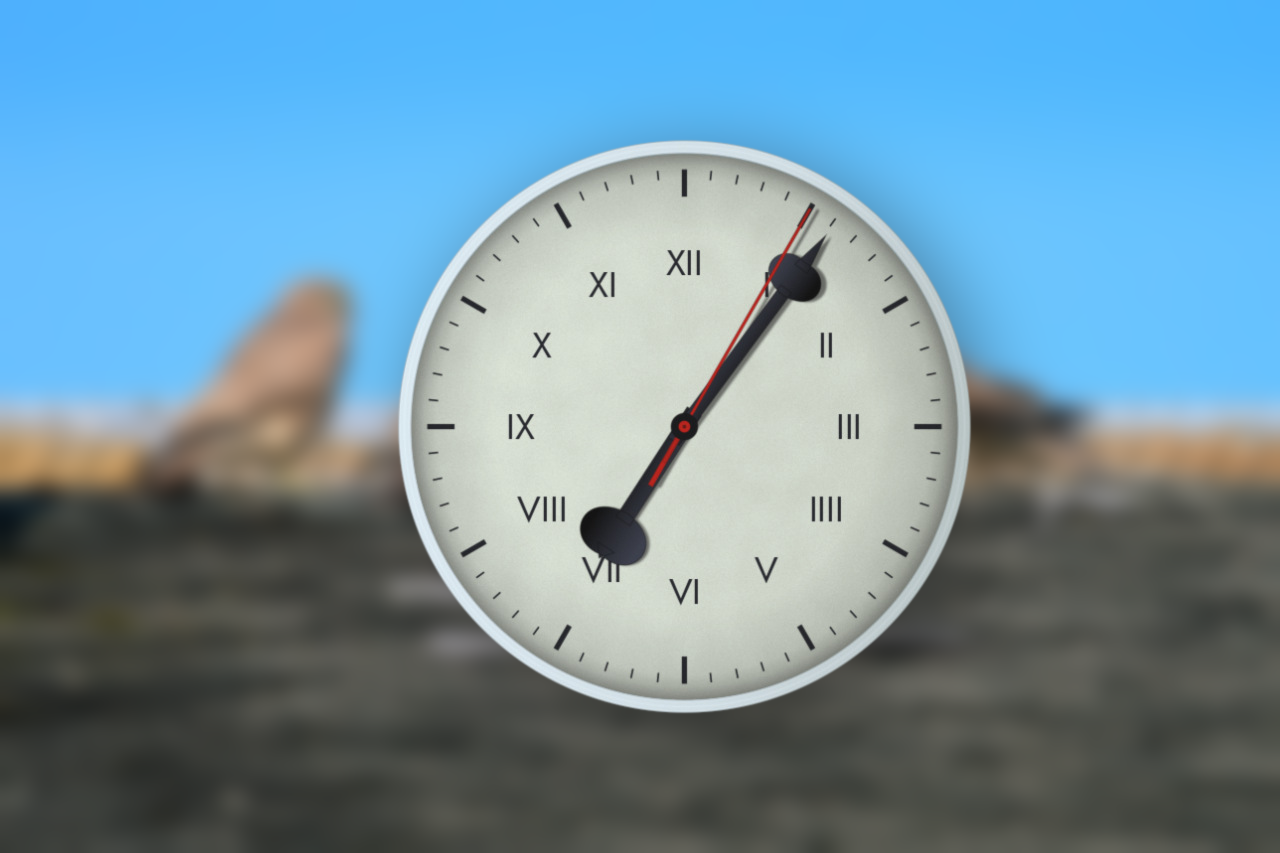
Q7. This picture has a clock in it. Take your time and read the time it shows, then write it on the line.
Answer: 7:06:05
